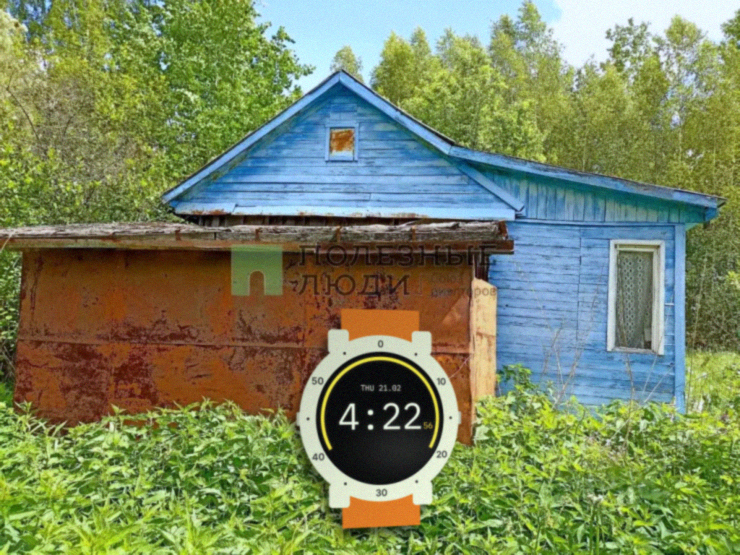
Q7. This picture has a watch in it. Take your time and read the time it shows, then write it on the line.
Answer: 4:22
